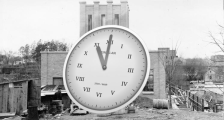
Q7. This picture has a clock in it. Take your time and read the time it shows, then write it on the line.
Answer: 11:00
